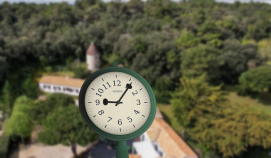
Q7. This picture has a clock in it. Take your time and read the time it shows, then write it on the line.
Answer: 9:06
